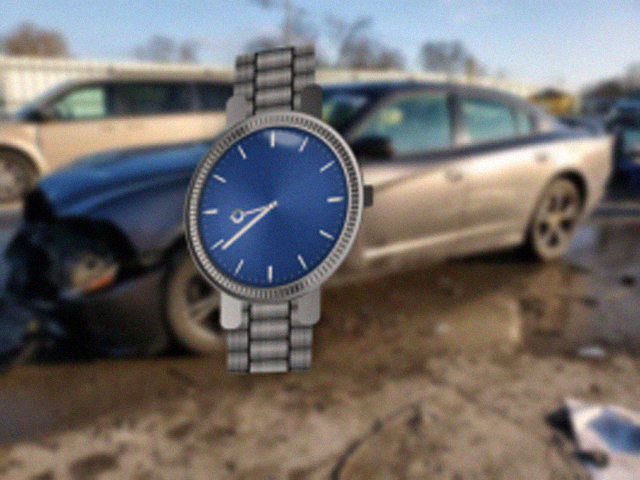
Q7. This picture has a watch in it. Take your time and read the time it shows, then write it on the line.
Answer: 8:39
